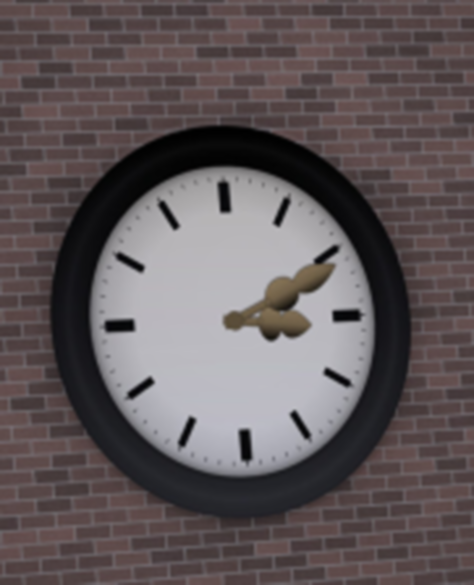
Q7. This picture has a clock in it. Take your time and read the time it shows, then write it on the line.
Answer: 3:11
